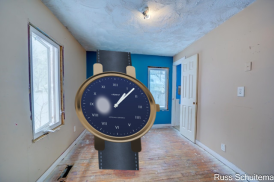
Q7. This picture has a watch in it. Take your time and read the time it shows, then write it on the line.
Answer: 1:07
